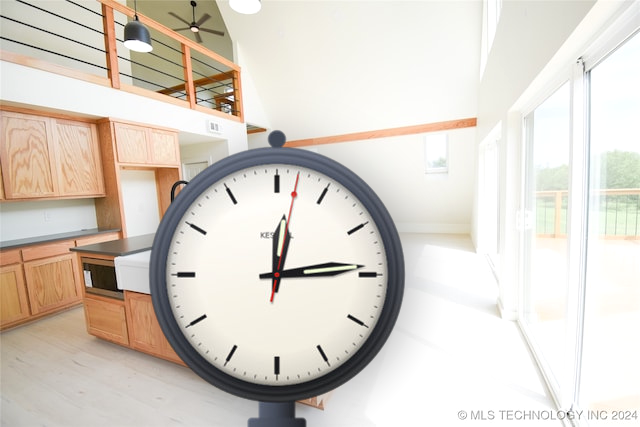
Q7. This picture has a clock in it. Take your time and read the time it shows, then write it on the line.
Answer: 12:14:02
